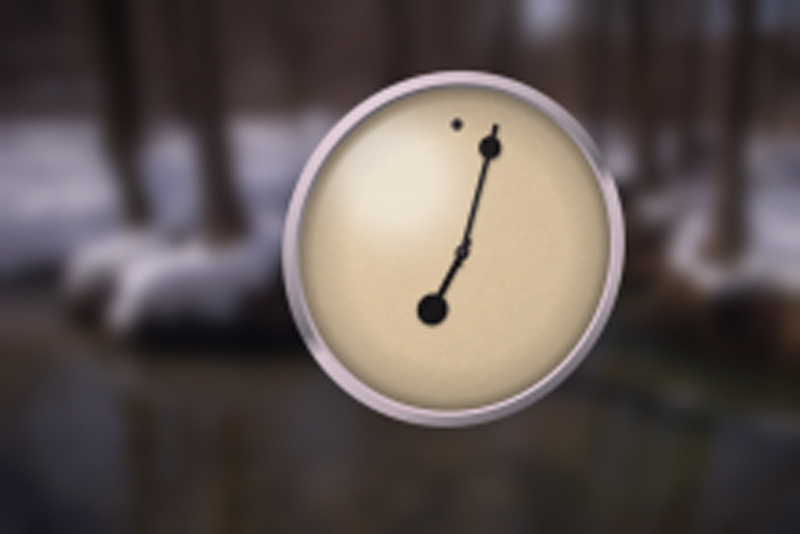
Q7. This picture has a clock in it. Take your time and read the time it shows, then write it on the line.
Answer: 7:03
